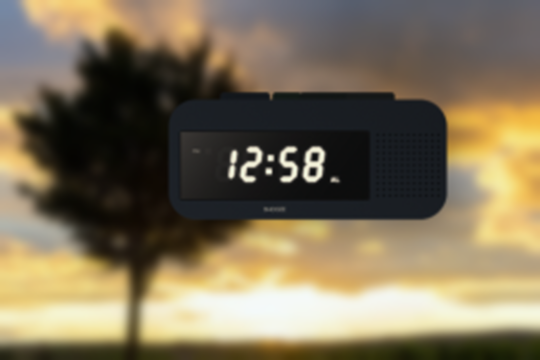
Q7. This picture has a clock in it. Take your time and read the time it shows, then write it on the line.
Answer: 12:58
